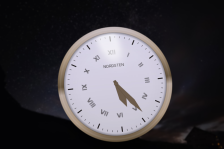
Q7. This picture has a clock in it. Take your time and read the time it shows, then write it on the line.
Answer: 5:24
